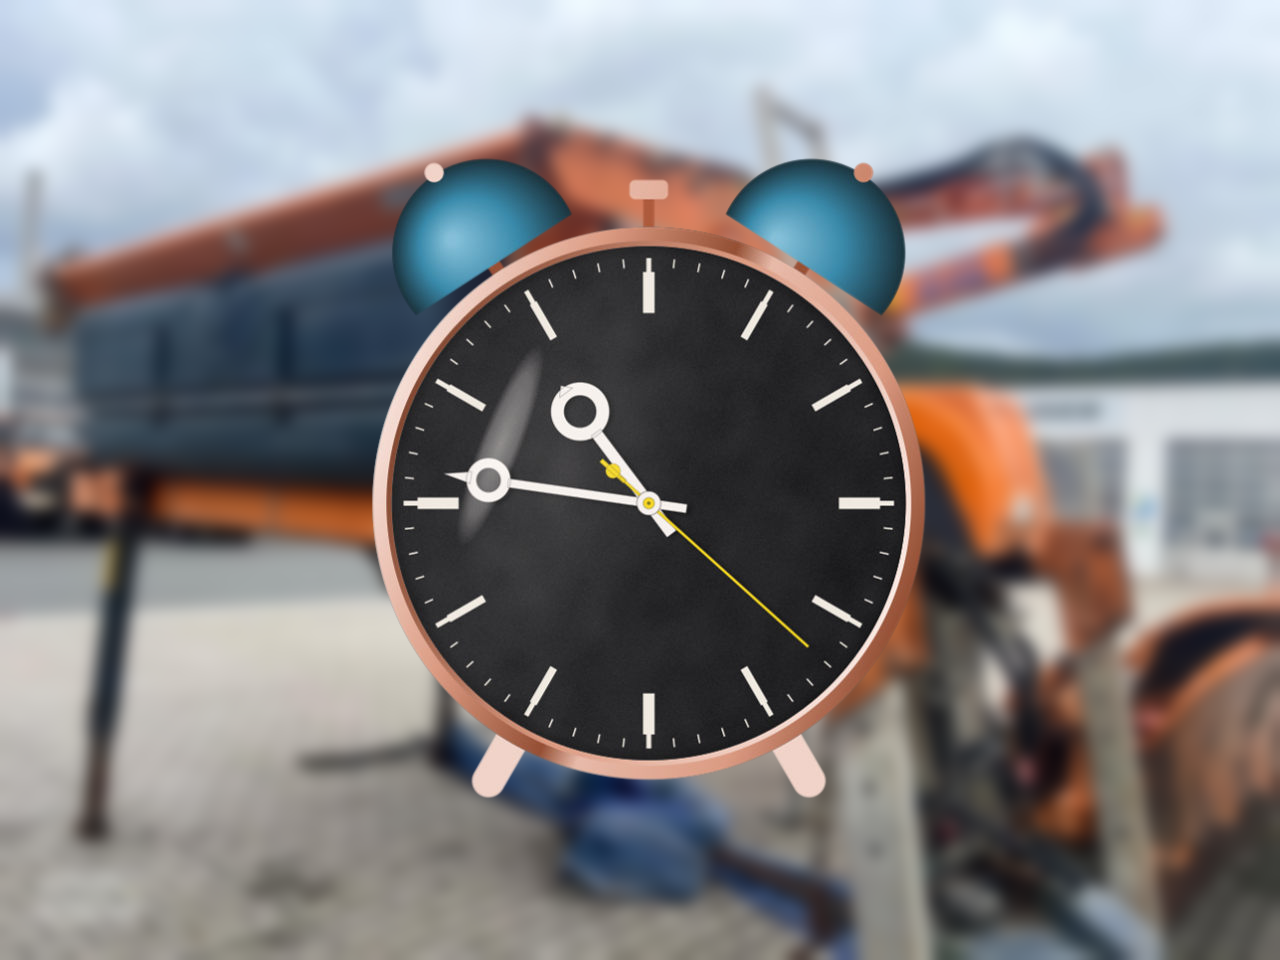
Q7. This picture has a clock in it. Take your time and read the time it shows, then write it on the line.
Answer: 10:46:22
